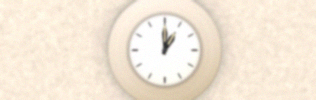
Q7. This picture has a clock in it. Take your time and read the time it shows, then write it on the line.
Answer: 1:00
